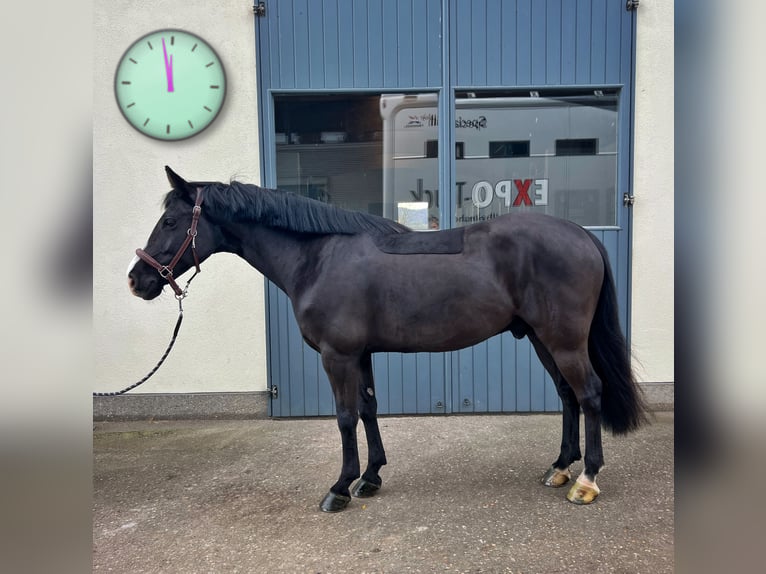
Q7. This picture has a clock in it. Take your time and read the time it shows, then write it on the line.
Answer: 11:58
